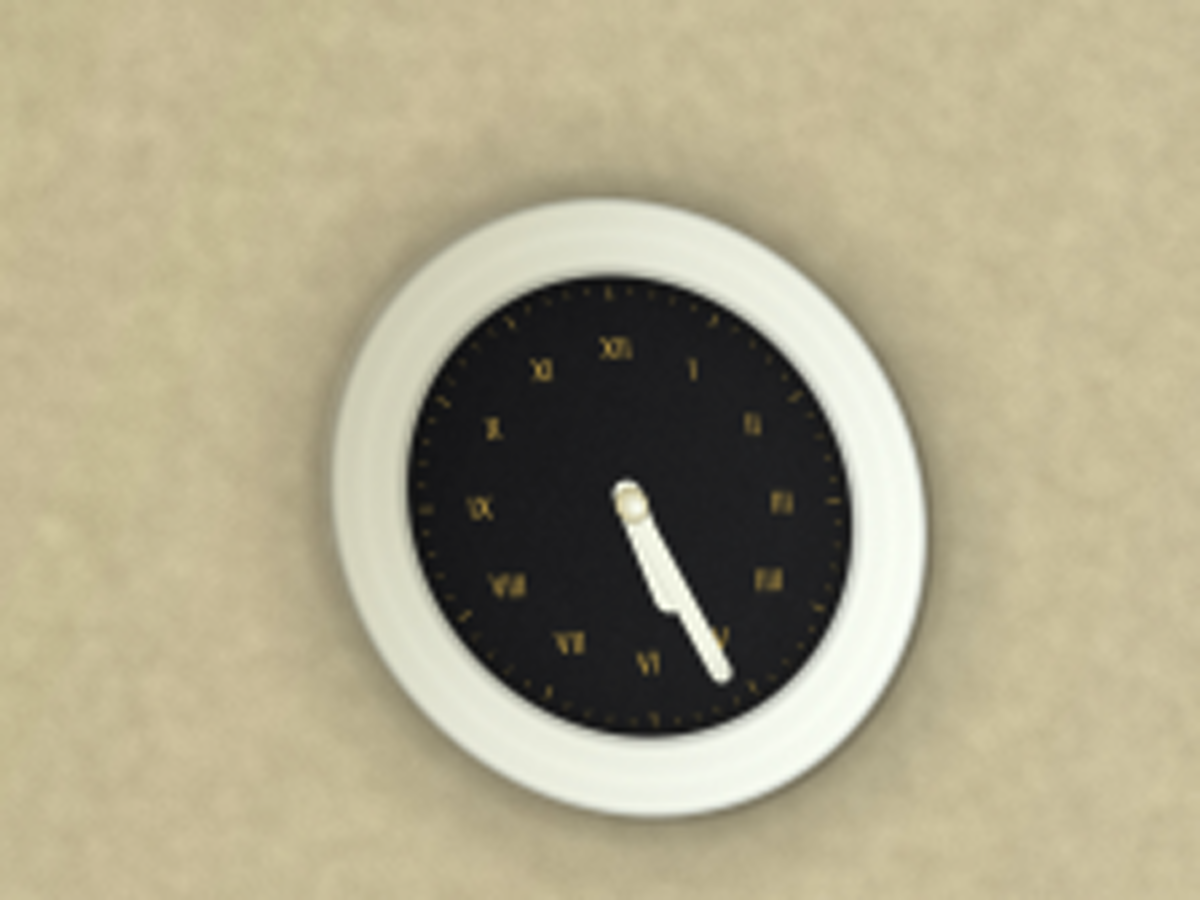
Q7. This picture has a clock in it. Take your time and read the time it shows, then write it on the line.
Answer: 5:26
